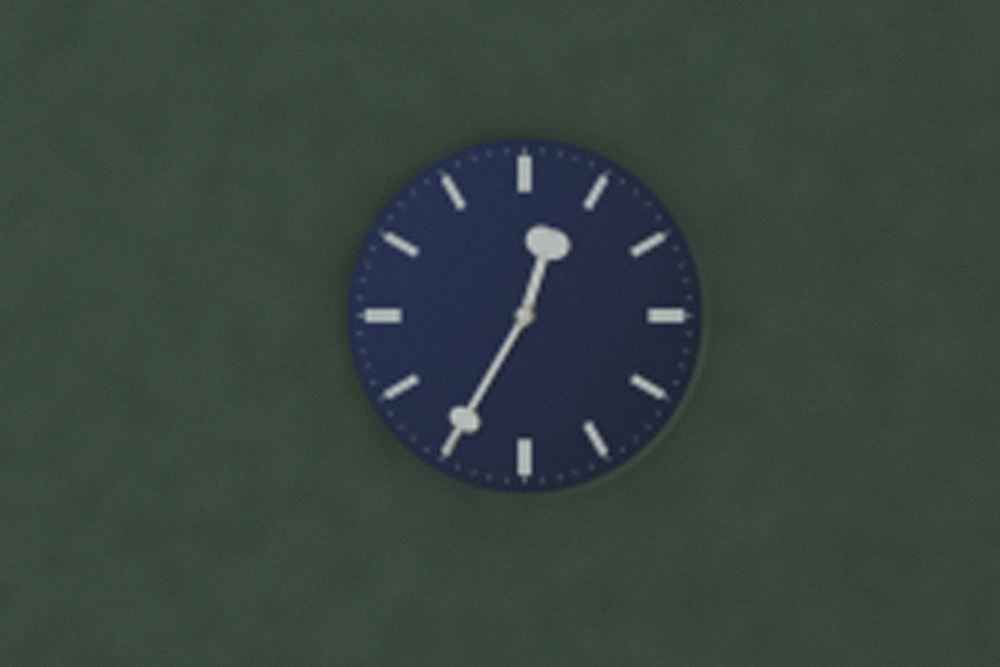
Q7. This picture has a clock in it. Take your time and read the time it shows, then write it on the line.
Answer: 12:35
